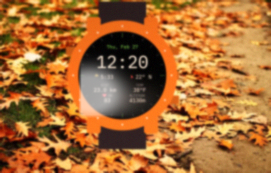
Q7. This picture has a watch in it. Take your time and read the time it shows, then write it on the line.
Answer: 12:20
